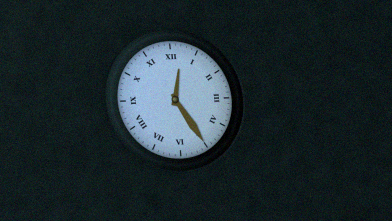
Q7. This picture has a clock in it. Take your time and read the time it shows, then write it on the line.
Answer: 12:25
